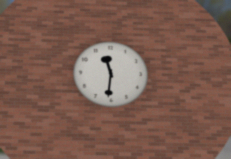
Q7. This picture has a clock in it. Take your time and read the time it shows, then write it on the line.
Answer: 11:31
